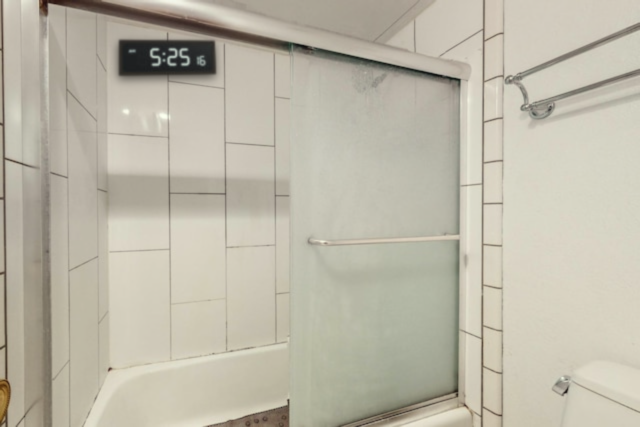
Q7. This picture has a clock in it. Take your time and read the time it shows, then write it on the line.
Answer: 5:25
